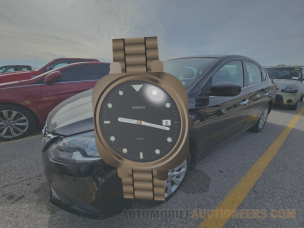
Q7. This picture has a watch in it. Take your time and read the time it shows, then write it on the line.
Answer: 9:17
